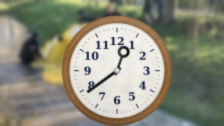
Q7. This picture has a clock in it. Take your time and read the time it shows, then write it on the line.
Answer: 12:39
